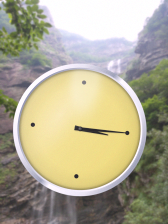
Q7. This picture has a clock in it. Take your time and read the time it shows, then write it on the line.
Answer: 3:15
